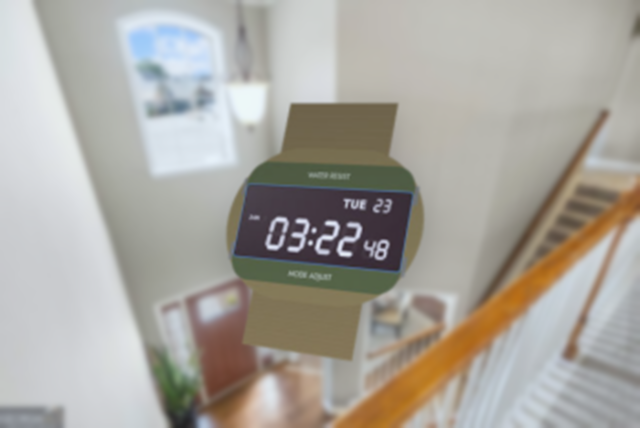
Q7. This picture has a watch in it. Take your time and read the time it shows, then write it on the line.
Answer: 3:22:48
